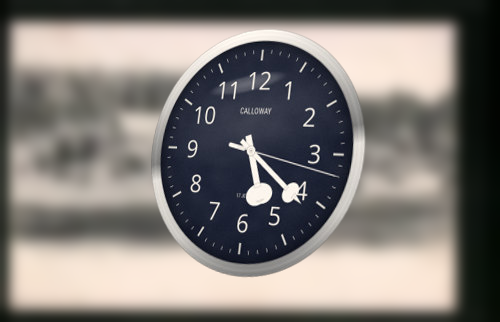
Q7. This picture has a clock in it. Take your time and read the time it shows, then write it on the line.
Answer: 5:21:17
